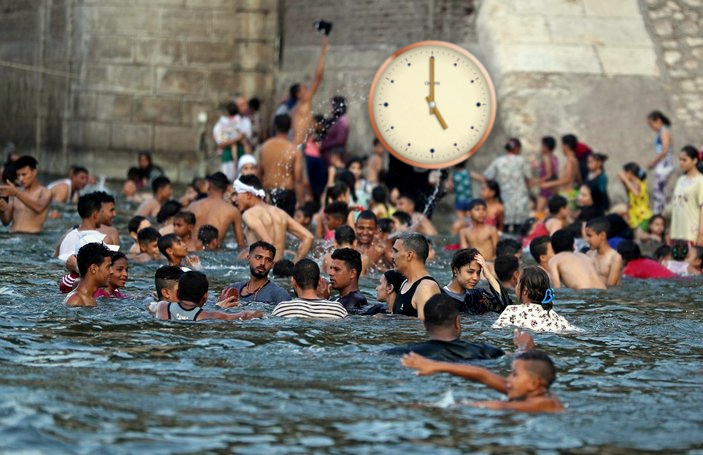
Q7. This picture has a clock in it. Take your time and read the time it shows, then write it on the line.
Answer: 5:00
